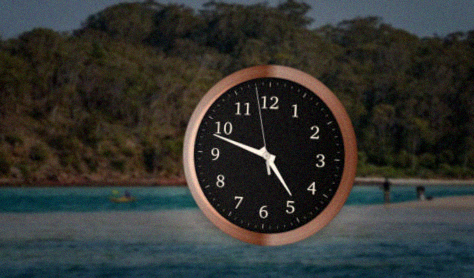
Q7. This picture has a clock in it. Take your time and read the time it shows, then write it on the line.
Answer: 4:47:58
